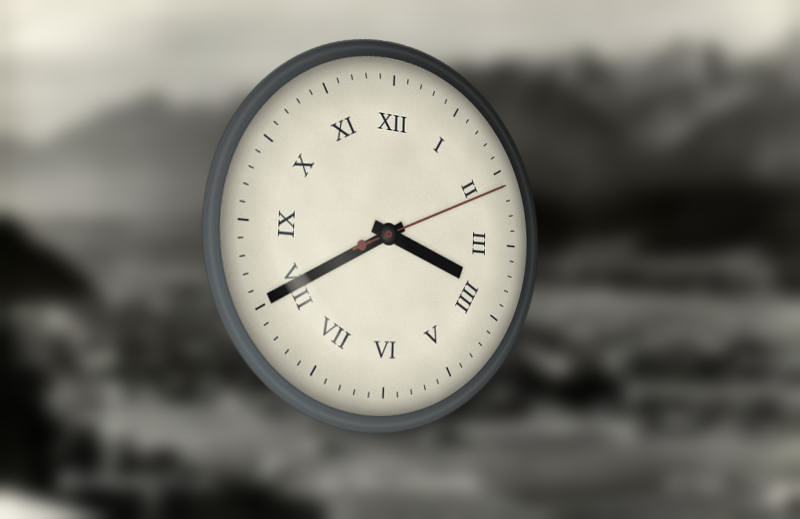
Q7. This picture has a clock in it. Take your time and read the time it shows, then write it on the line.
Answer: 3:40:11
